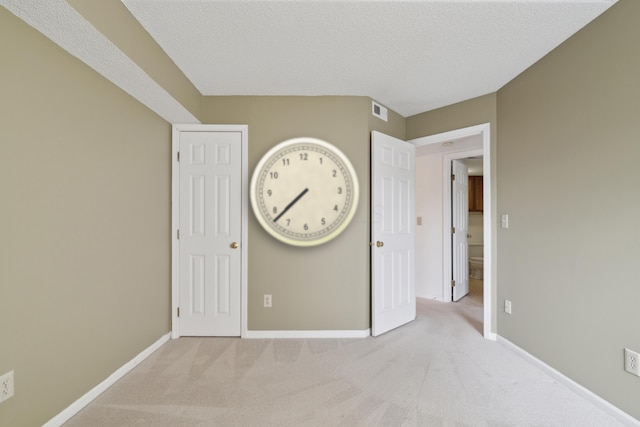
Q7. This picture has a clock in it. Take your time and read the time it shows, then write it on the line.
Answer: 7:38
